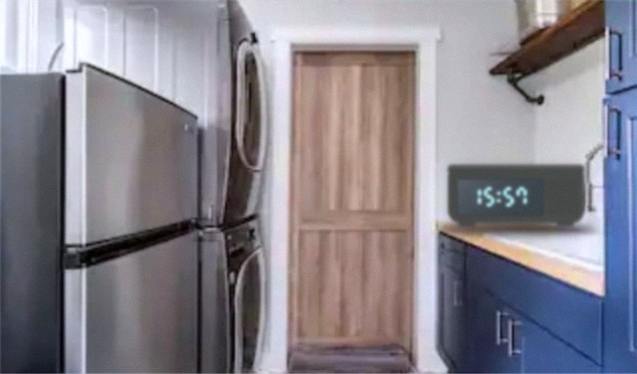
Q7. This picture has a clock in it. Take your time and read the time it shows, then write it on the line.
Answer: 15:57
